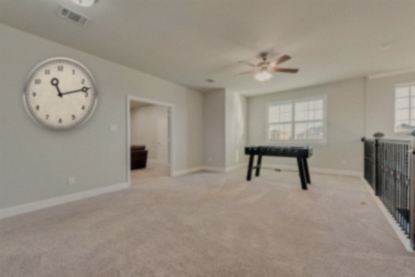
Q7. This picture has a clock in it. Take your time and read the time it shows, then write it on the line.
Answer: 11:13
